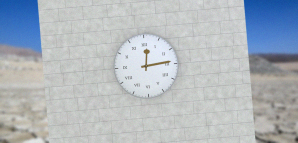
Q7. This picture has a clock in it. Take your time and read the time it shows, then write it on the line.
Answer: 12:14
